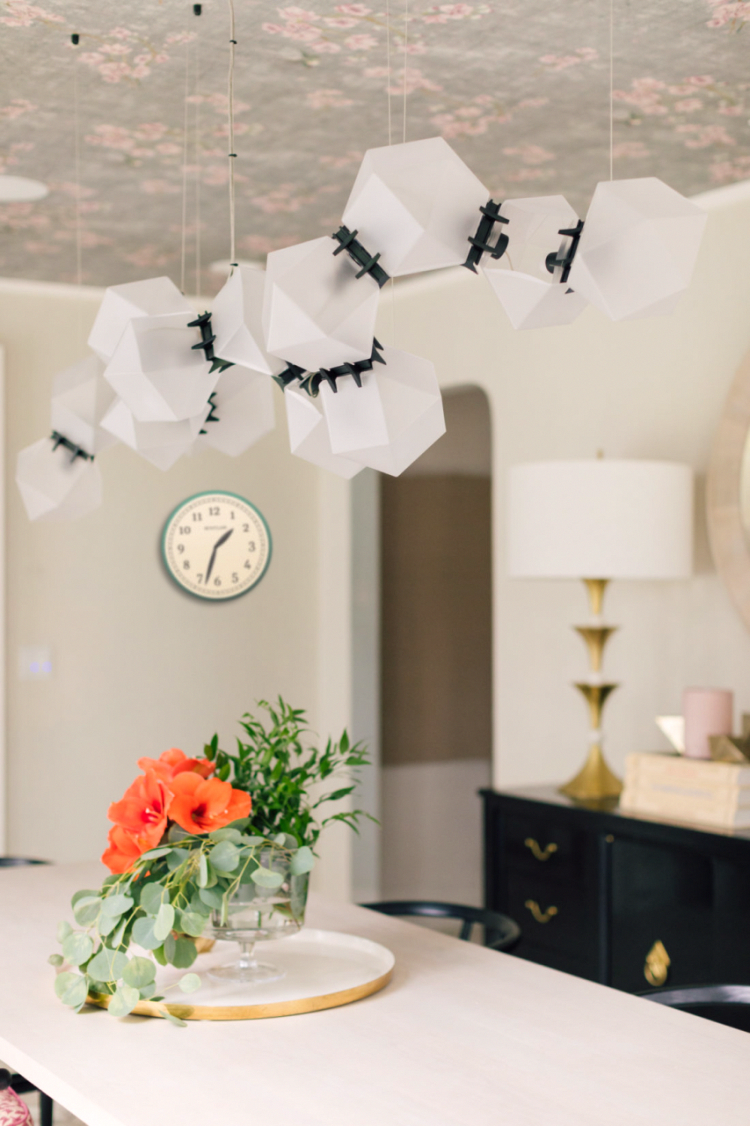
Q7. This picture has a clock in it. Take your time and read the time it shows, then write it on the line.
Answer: 1:33
